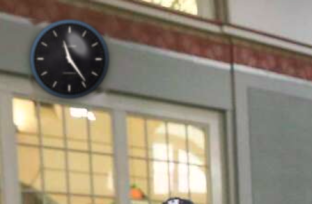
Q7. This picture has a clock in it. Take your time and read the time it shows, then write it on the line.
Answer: 11:24
